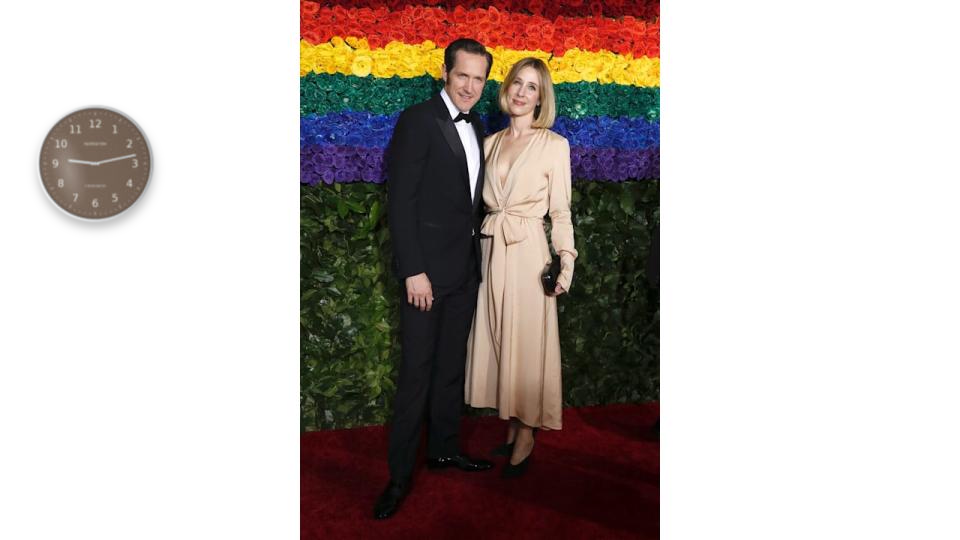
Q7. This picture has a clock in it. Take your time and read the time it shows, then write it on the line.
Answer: 9:13
